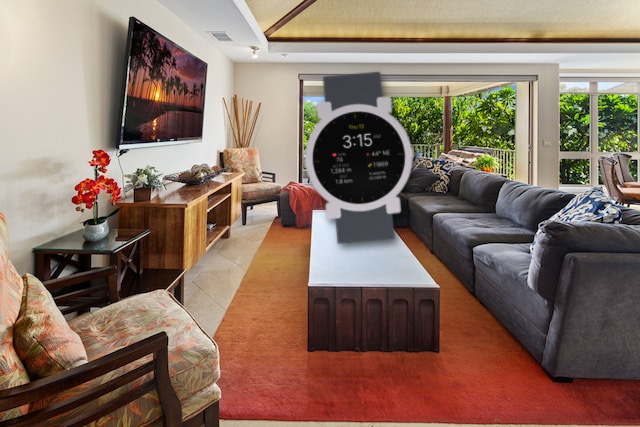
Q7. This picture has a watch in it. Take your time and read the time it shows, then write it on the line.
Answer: 3:15
